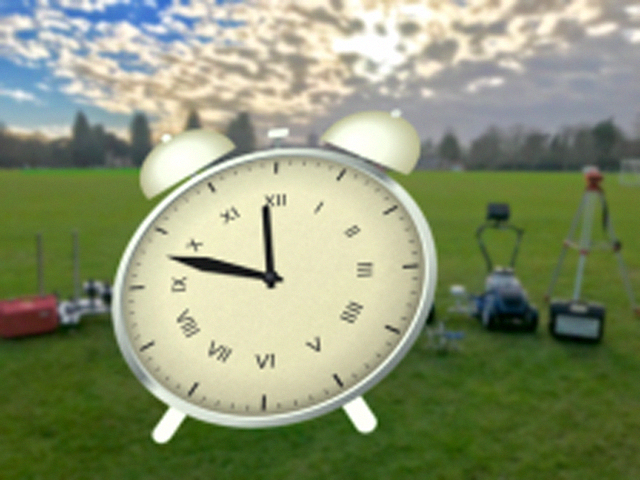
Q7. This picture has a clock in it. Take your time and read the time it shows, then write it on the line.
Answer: 11:48
